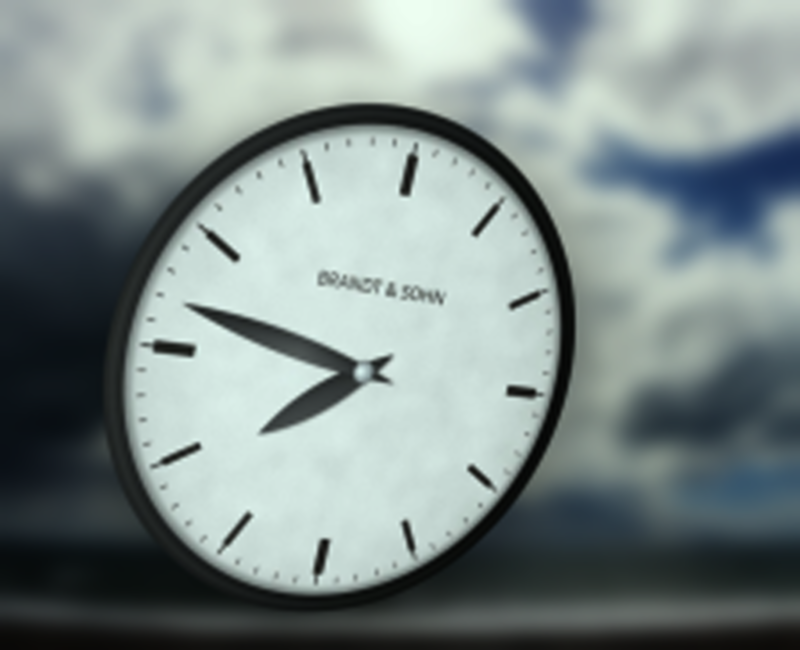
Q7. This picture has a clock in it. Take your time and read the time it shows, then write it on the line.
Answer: 7:47
